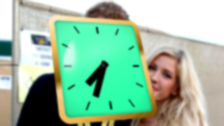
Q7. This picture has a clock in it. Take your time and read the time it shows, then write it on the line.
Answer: 7:34
